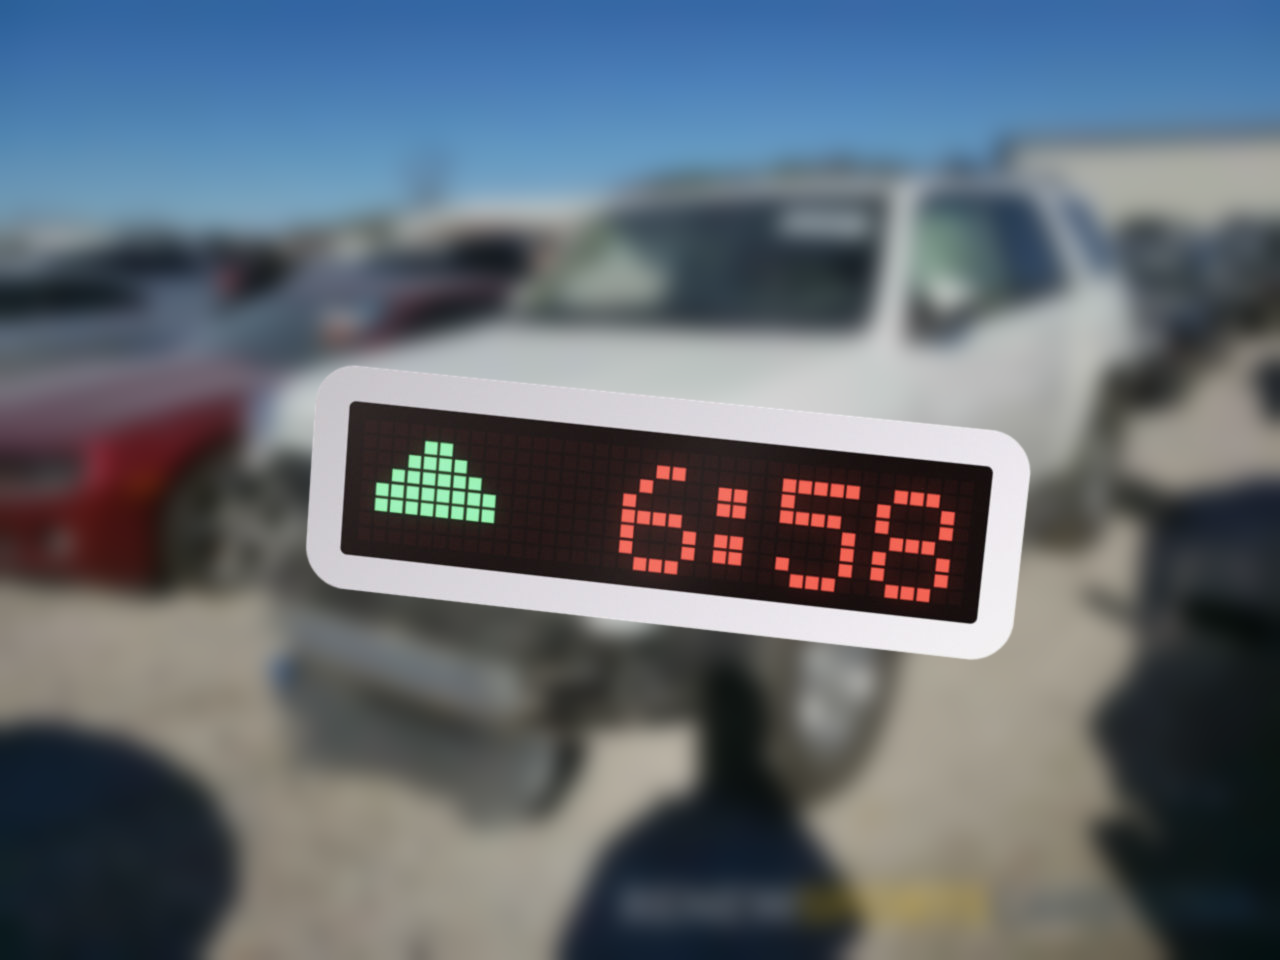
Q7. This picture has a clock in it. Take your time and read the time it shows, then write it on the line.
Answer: 6:58
